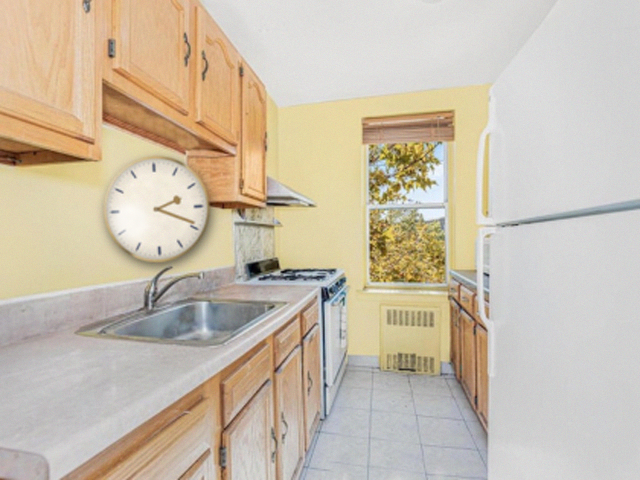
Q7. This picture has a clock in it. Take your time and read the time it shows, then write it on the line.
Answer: 2:19
